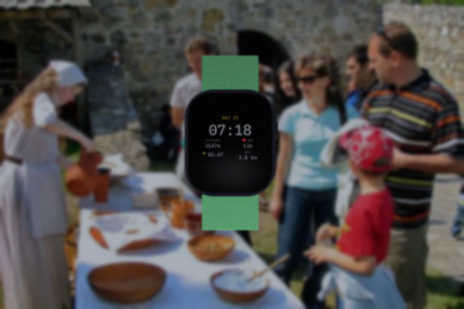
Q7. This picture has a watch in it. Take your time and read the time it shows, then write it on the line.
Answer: 7:18
